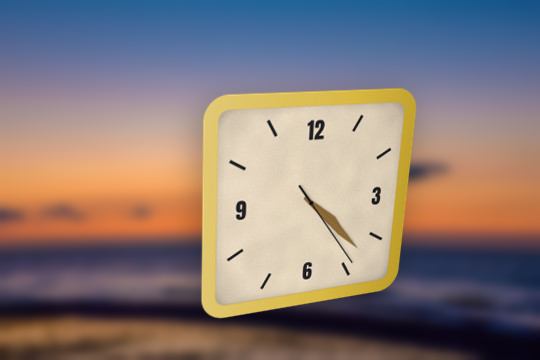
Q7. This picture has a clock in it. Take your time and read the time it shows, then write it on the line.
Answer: 4:22:24
